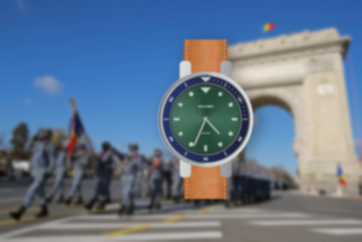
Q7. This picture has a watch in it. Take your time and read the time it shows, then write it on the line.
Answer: 4:34
